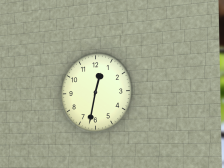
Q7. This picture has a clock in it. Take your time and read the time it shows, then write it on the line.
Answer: 12:32
